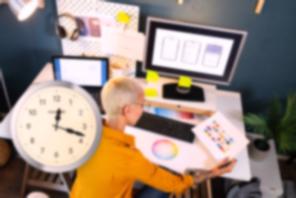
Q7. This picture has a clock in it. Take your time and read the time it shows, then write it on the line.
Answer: 12:18
